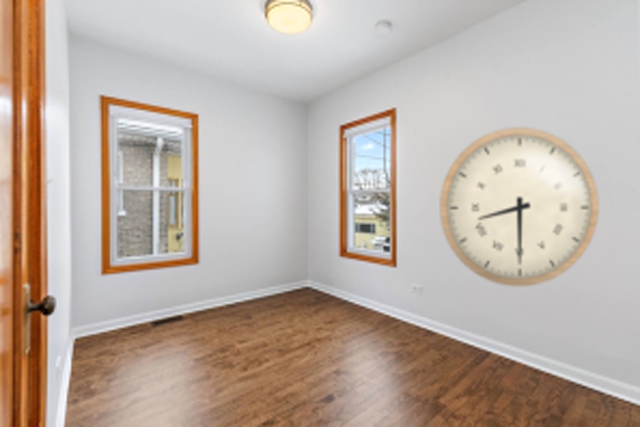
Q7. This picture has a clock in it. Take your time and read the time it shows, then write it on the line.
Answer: 8:30
